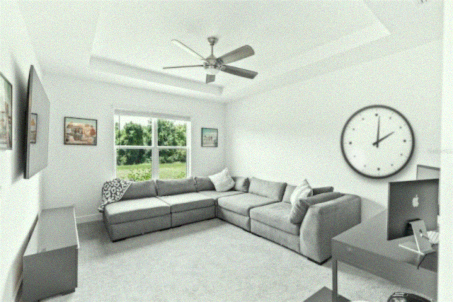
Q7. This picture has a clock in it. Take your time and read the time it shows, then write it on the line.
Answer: 2:01
